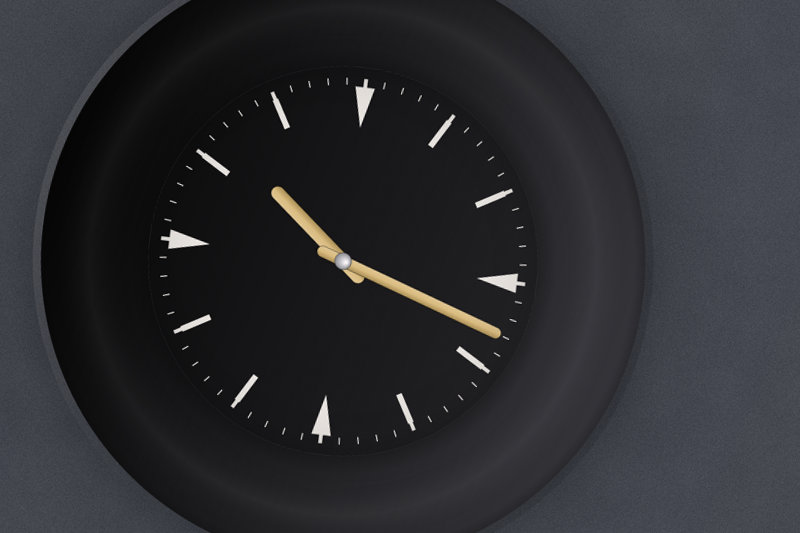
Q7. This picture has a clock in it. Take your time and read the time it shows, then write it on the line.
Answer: 10:18
